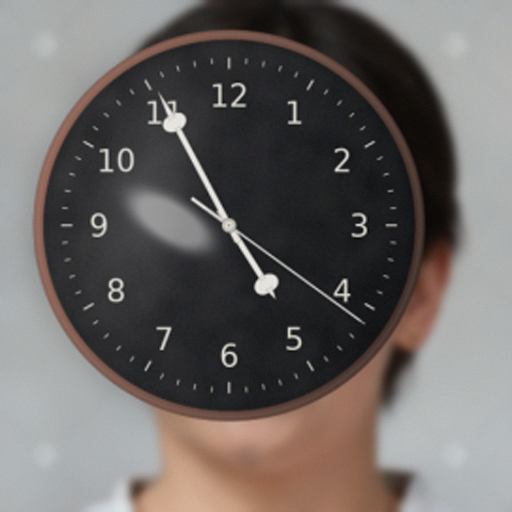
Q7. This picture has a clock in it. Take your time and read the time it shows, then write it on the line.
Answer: 4:55:21
